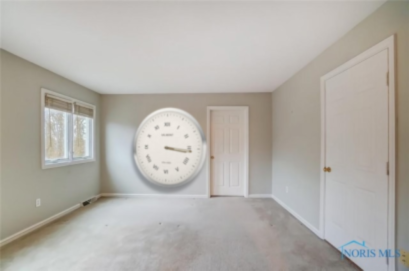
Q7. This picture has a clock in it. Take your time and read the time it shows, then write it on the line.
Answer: 3:16
